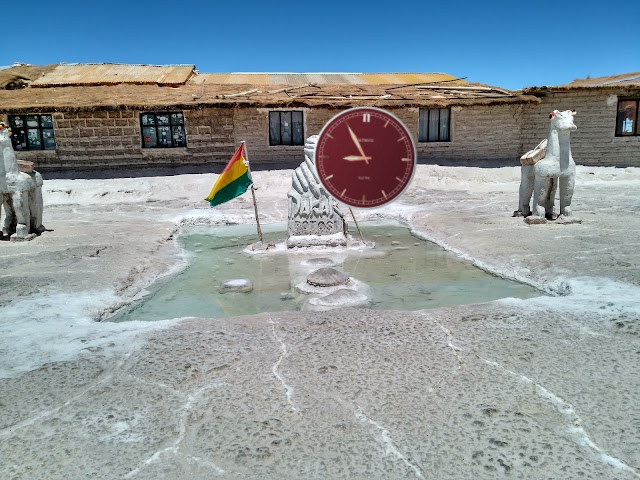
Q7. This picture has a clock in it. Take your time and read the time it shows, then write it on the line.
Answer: 8:55
